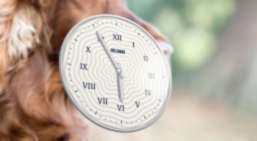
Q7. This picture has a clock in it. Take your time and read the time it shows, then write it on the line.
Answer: 5:55
